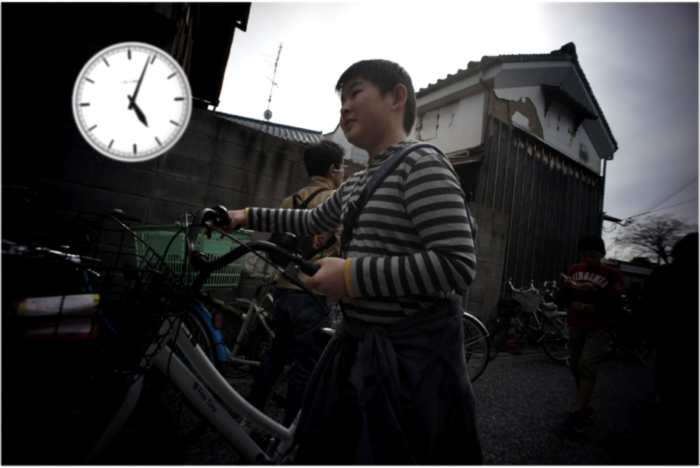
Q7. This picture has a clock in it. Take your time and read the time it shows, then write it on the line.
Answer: 5:04
